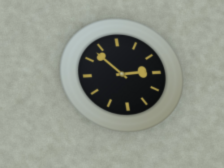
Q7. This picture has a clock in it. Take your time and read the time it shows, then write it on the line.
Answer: 2:53
